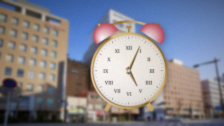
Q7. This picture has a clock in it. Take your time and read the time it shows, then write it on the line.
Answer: 5:04
